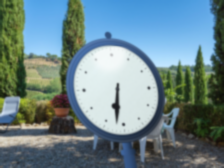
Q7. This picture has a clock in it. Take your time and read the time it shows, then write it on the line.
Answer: 6:32
